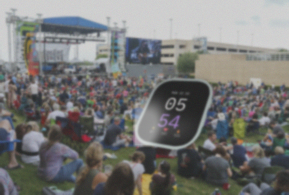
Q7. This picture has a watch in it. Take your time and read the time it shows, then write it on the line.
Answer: 5:54
